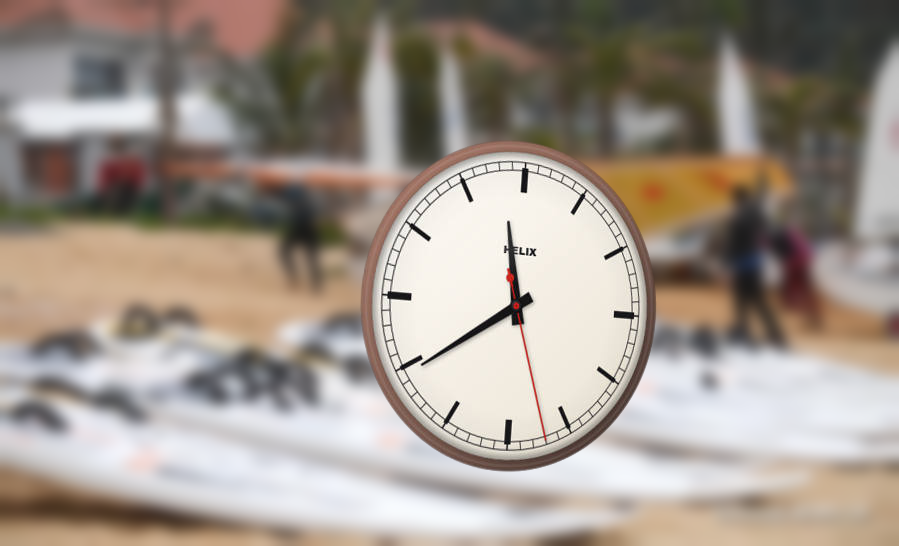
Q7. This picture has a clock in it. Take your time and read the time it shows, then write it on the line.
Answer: 11:39:27
